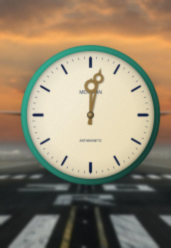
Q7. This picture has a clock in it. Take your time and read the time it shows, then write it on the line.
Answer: 12:02
